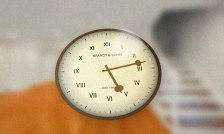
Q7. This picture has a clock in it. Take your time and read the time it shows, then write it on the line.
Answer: 5:13
